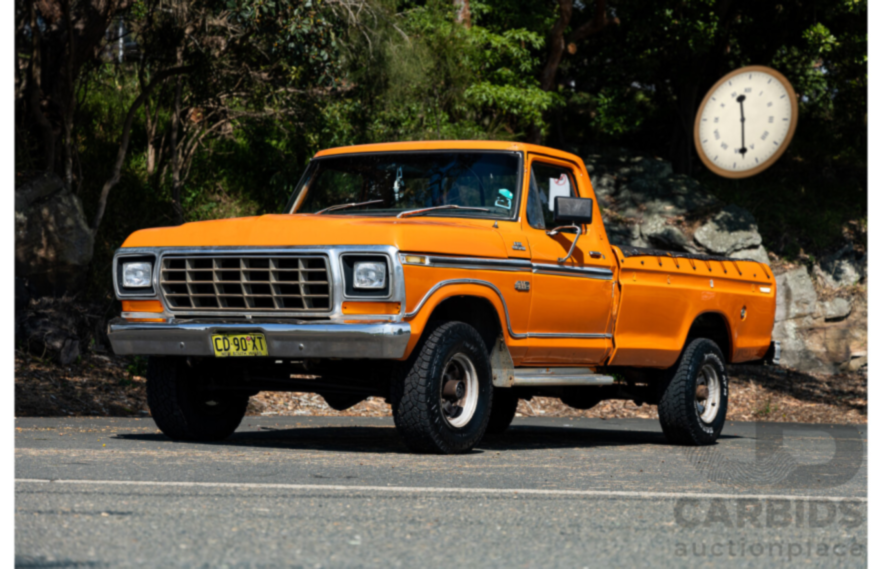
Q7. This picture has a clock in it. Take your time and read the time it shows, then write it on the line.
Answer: 11:28
